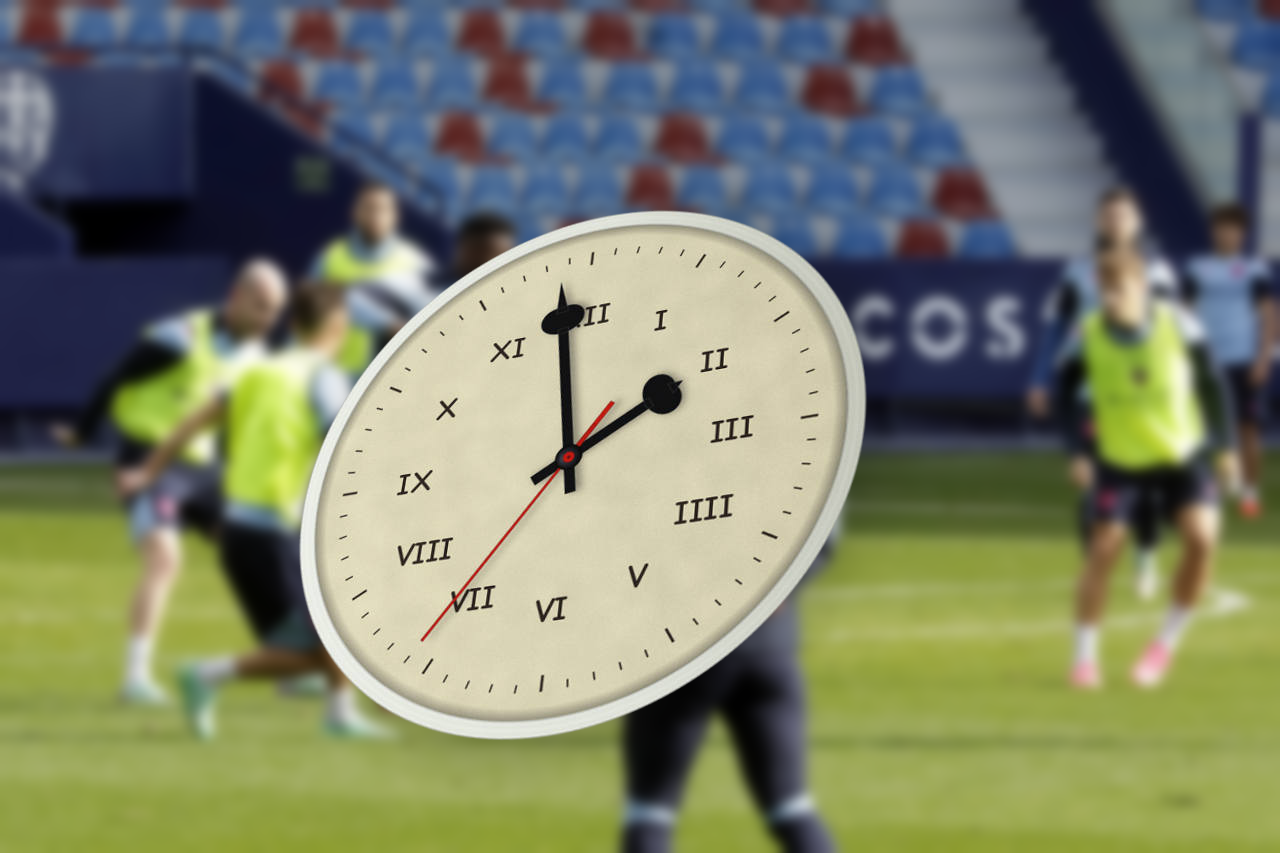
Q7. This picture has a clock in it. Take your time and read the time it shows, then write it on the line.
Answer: 1:58:36
